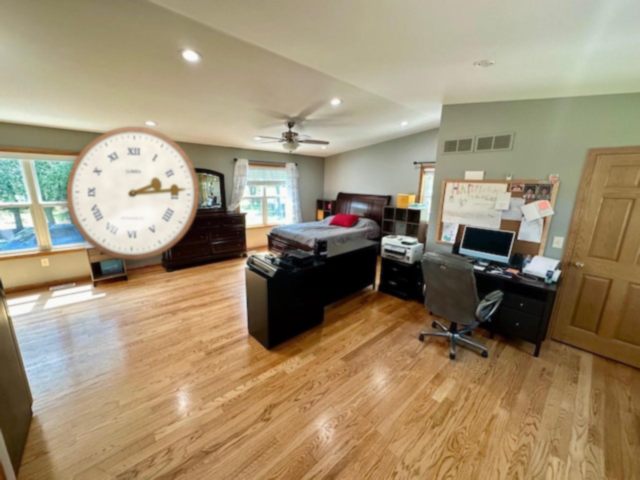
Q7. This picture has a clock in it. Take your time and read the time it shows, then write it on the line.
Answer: 2:14
